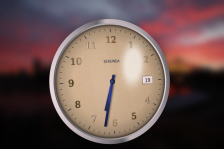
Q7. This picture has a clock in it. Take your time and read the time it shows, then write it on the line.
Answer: 6:32
